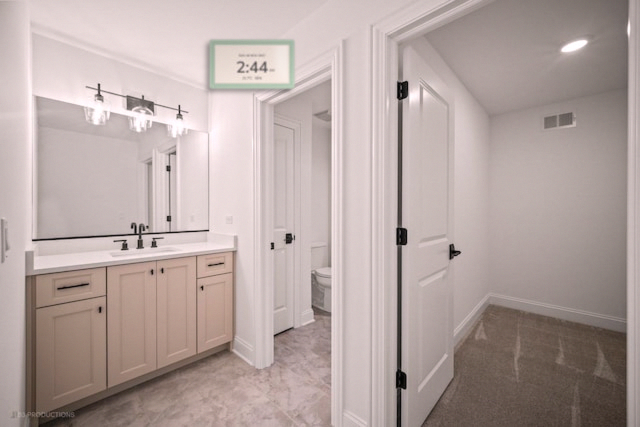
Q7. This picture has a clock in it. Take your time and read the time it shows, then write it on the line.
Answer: 2:44
